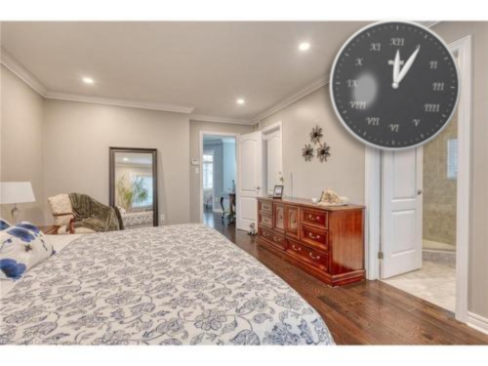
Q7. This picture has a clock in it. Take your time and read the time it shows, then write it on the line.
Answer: 12:05
